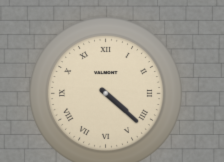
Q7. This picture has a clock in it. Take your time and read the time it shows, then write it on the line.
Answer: 4:22
